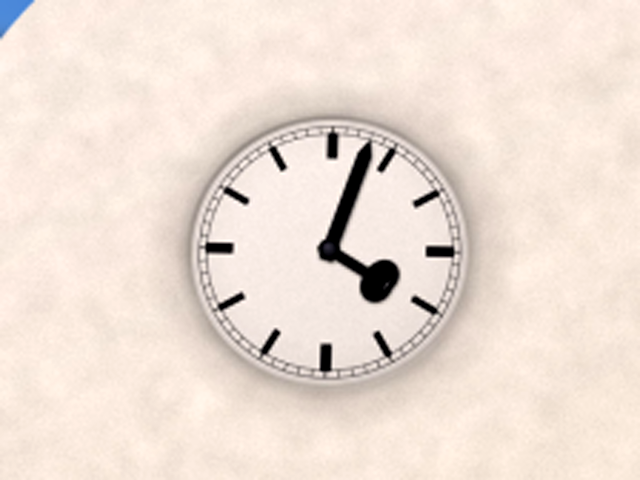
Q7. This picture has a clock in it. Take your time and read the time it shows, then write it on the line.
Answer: 4:03
